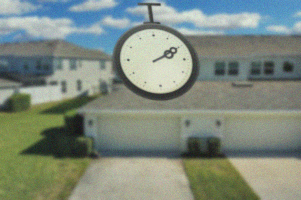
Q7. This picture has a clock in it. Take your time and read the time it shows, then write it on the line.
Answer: 2:10
